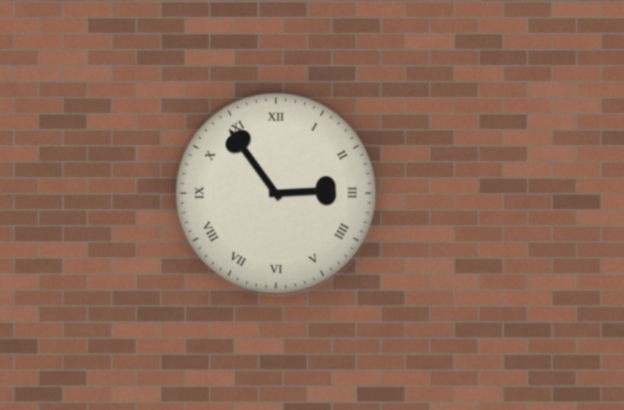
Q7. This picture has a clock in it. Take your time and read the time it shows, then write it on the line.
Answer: 2:54
